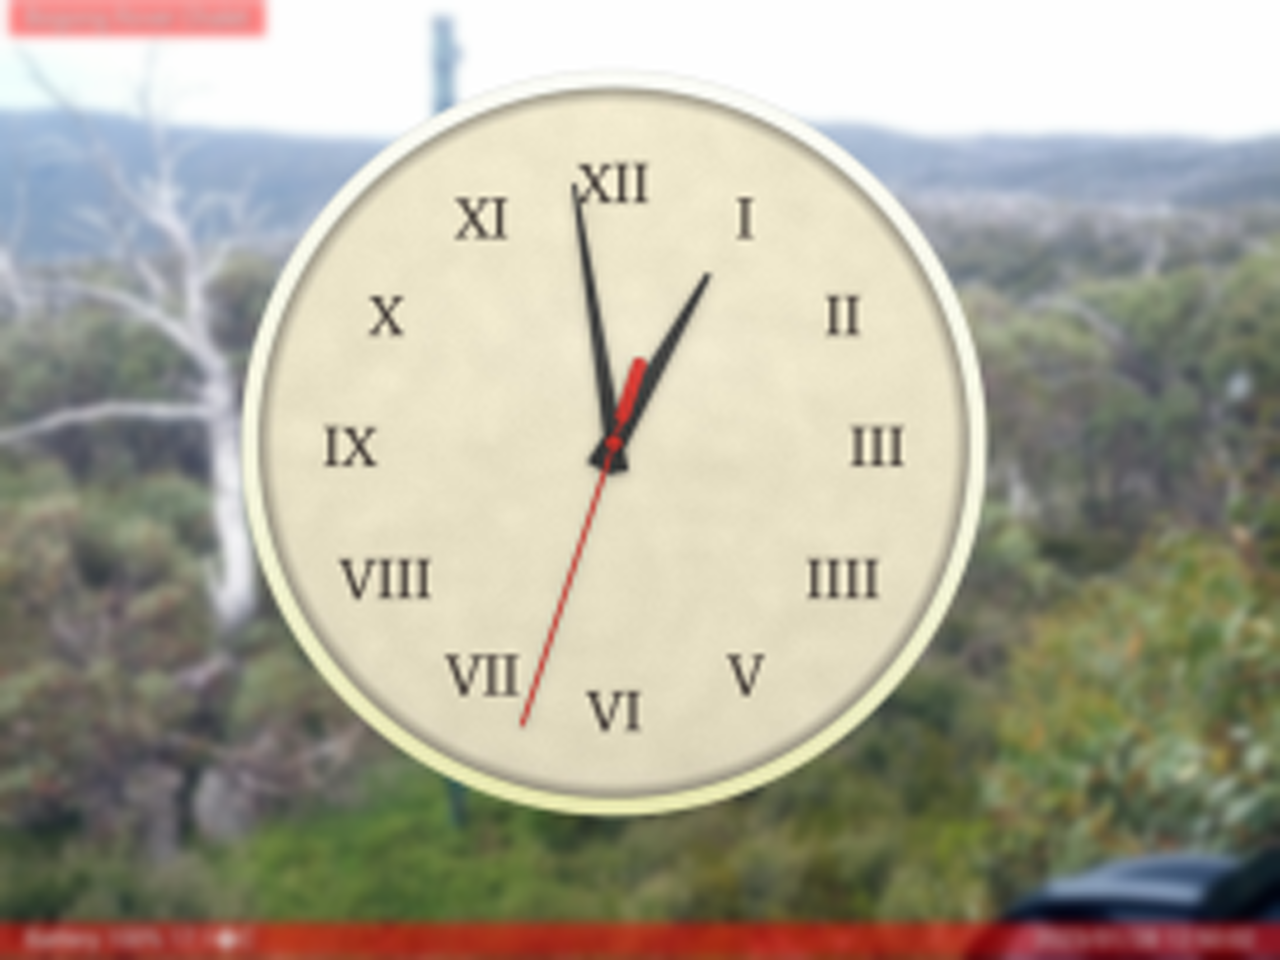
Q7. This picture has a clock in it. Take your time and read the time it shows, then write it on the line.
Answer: 12:58:33
